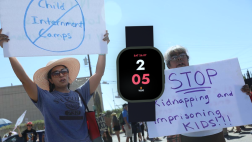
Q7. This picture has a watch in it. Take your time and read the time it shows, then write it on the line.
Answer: 2:05
